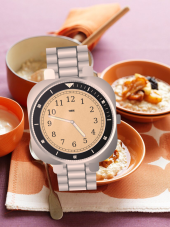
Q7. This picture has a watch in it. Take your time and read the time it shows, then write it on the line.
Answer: 4:48
